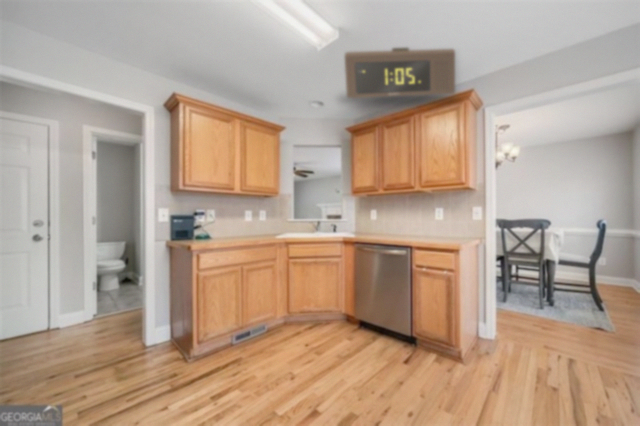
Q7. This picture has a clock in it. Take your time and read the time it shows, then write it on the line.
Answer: 1:05
